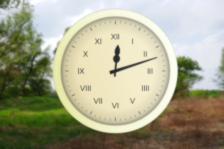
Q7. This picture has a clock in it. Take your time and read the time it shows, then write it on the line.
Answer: 12:12
